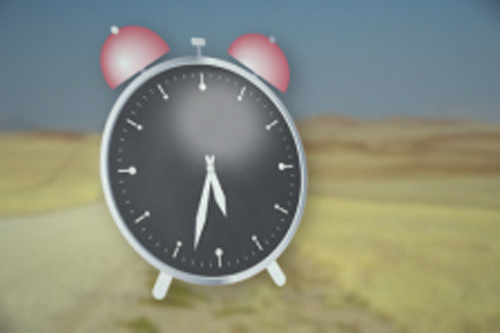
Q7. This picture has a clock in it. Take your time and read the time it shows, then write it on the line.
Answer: 5:33
